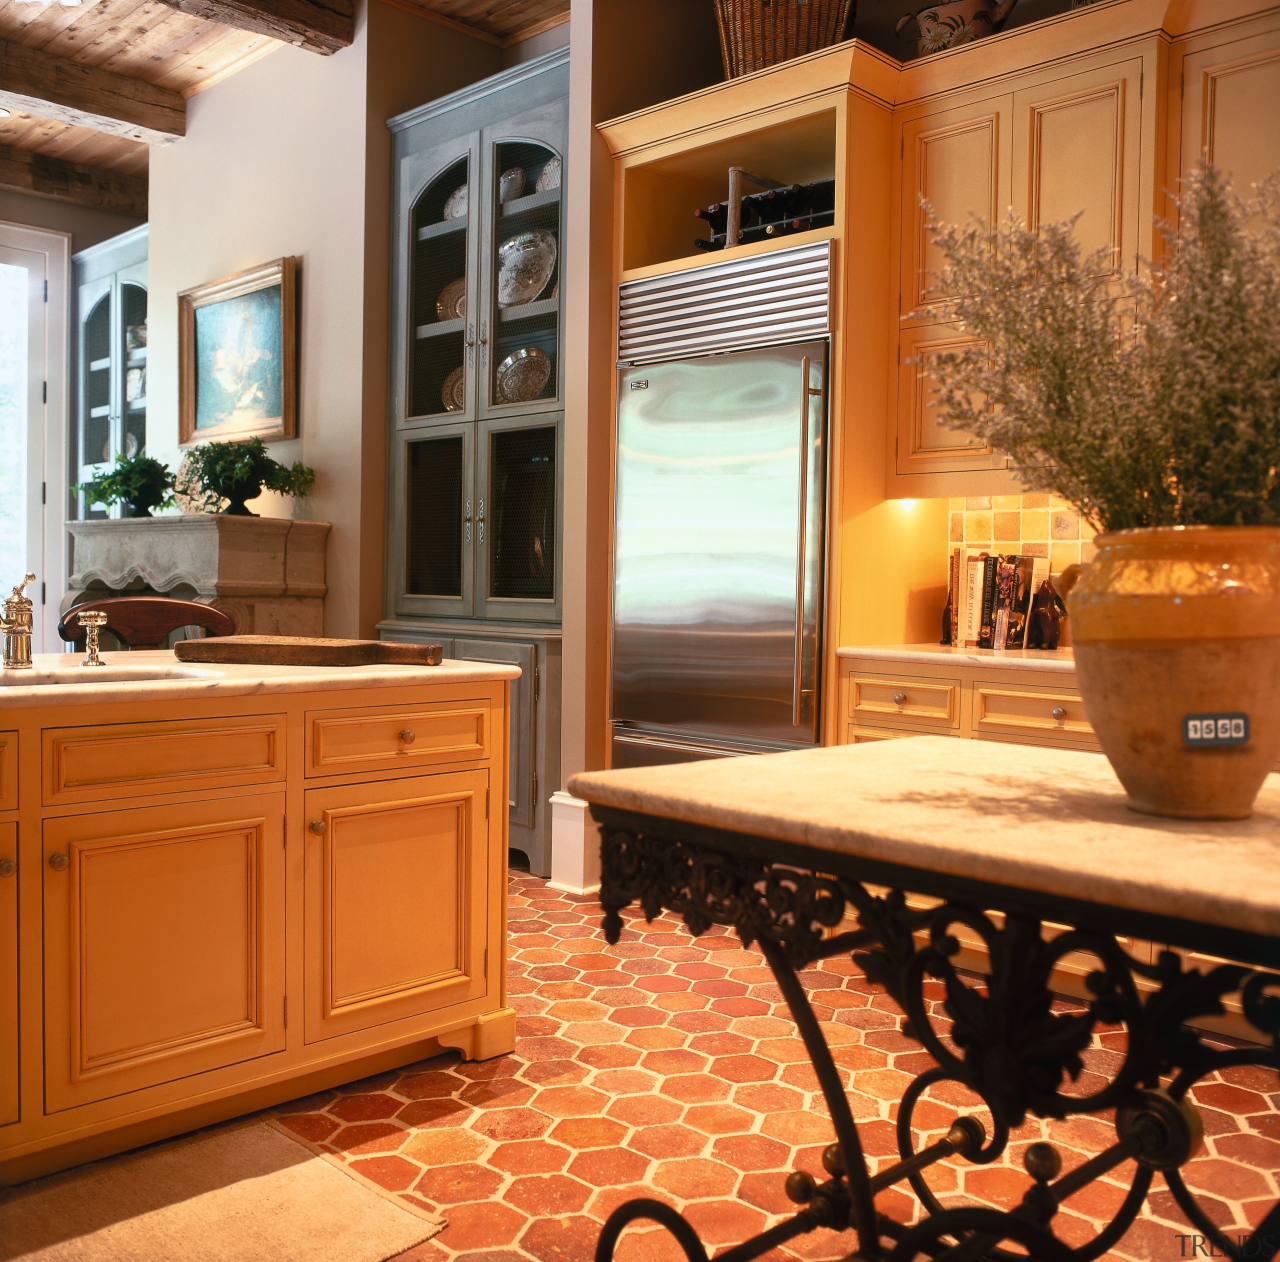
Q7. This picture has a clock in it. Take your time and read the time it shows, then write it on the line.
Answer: 15:58
